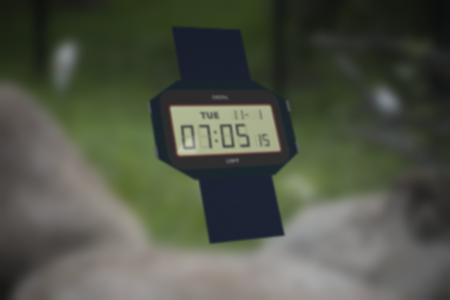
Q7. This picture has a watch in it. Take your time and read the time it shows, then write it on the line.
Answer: 7:05
